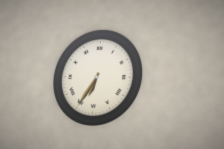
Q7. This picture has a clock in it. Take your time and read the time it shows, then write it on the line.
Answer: 6:35
